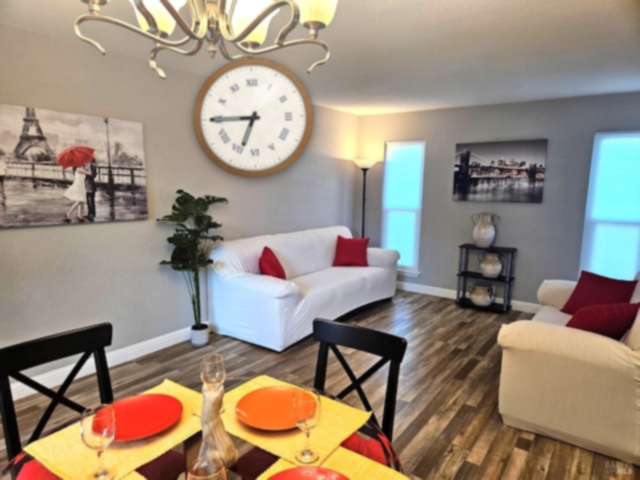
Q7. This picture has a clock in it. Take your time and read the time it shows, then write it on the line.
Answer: 6:45
